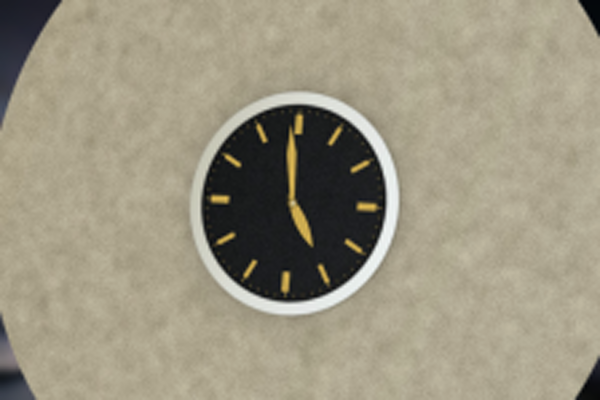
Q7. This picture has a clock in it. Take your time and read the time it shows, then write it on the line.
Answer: 4:59
